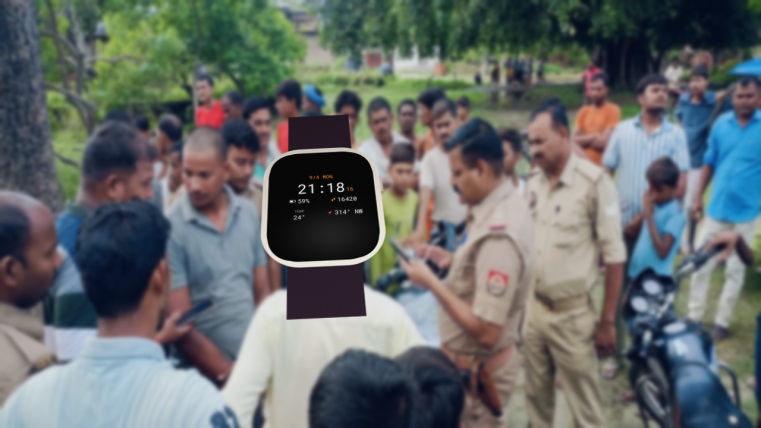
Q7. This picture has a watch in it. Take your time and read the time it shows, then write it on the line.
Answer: 21:18
